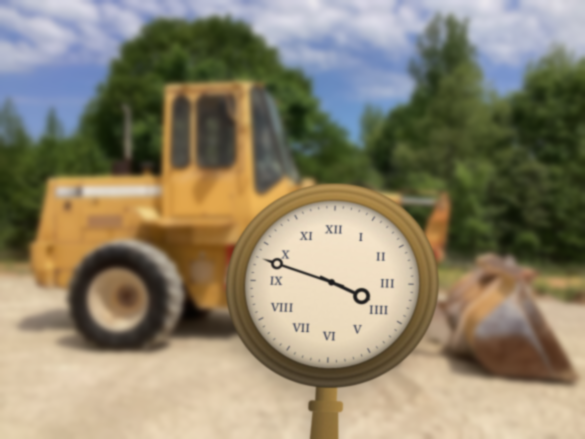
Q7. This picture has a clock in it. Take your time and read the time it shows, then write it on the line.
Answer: 3:48
